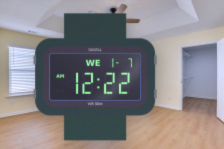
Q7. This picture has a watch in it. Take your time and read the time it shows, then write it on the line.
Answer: 12:22
